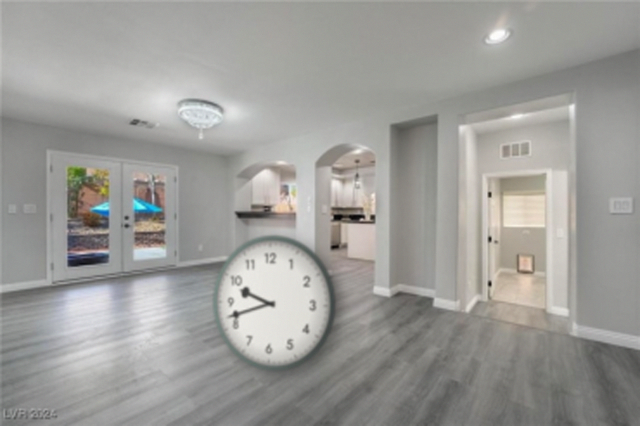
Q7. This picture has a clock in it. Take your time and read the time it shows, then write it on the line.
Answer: 9:42
